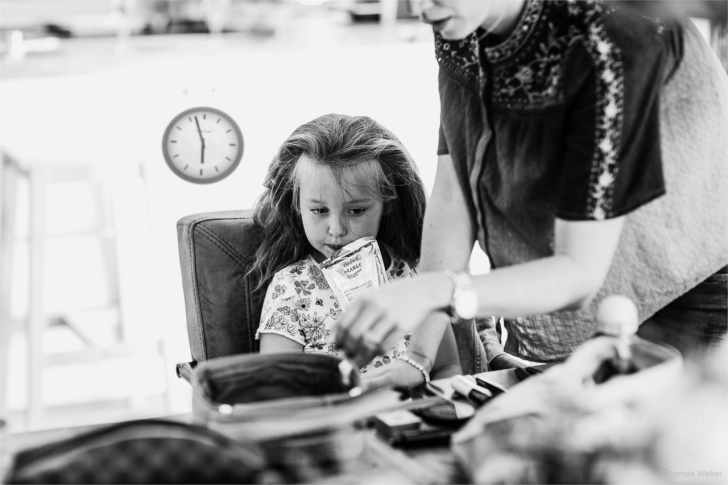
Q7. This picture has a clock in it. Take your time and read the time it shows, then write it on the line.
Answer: 5:57
